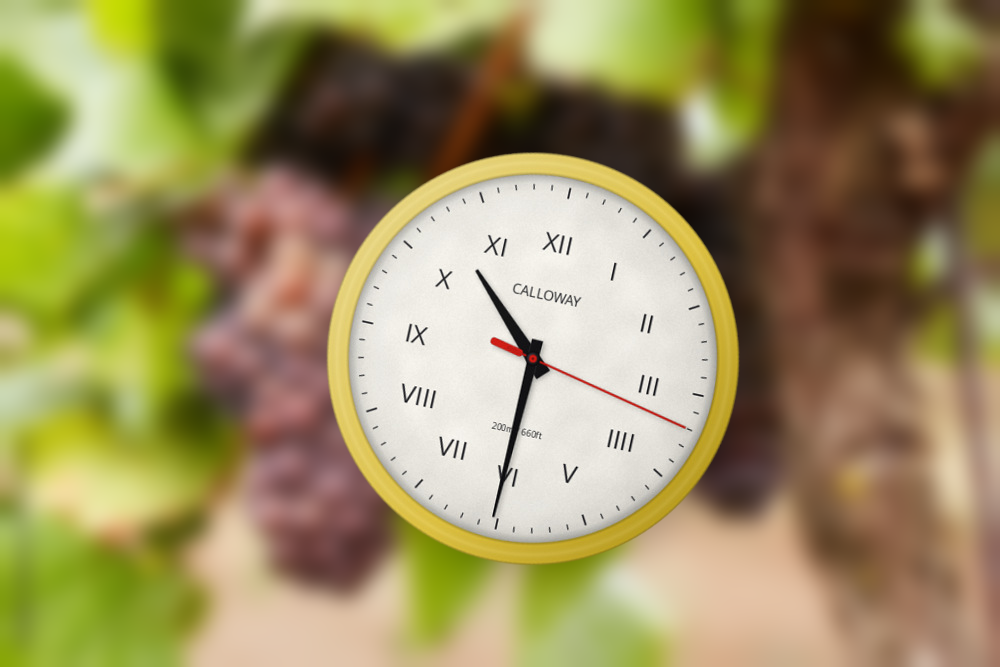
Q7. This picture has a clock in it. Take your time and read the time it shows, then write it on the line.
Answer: 10:30:17
